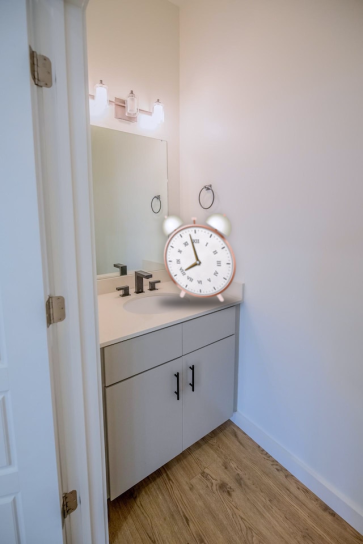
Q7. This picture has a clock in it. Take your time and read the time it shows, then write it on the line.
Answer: 7:58
